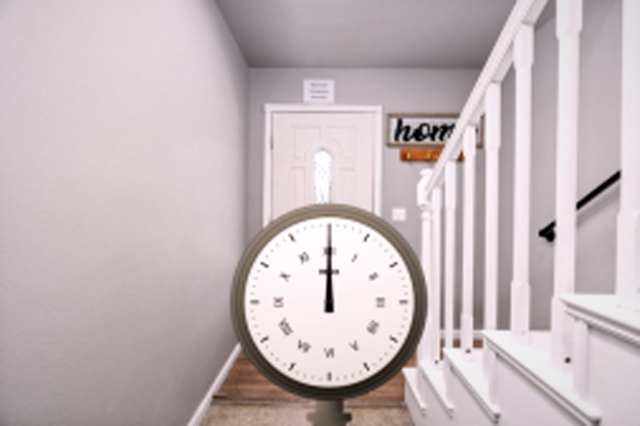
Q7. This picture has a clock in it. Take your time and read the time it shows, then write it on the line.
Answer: 12:00
